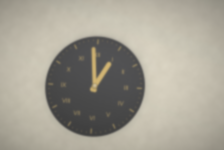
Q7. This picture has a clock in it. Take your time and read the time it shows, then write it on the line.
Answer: 12:59
